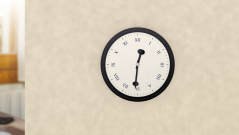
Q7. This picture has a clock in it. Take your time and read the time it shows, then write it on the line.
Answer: 12:31
